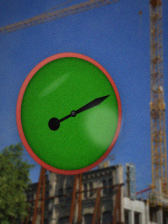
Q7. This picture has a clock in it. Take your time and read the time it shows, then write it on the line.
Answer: 8:11
